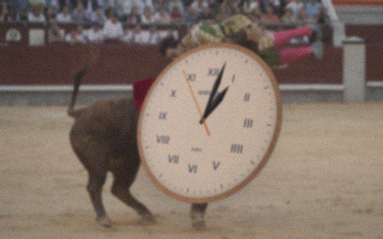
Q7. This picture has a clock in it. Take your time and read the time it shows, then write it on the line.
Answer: 1:01:54
